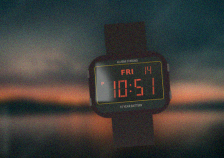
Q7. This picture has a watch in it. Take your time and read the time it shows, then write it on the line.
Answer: 10:51
